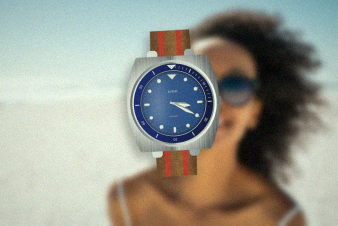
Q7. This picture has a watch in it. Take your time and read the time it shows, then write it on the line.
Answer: 3:20
